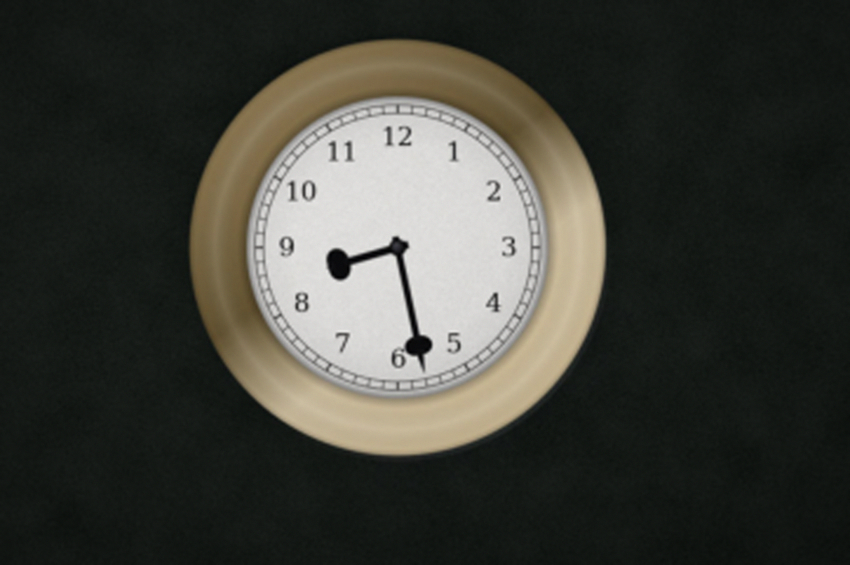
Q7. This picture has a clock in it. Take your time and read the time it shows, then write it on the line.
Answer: 8:28
